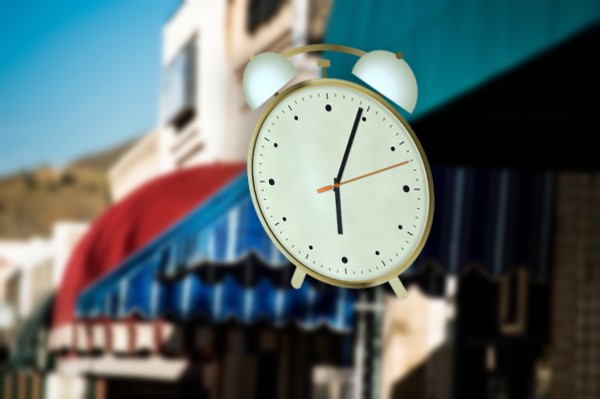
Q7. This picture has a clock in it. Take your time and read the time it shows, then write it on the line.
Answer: 6:04:12
